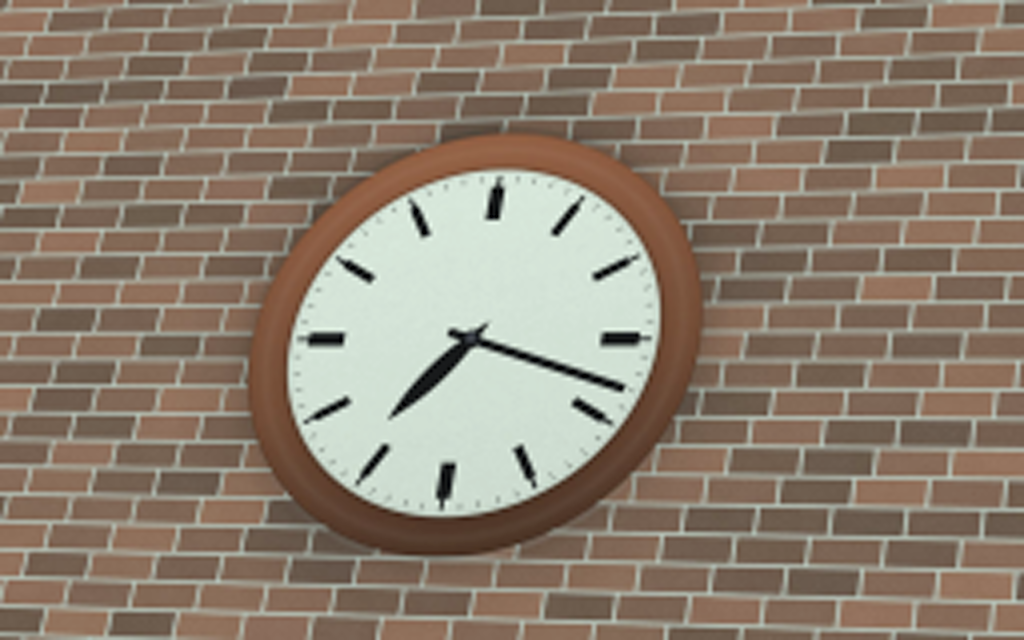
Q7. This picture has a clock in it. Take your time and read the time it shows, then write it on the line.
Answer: 7:18
